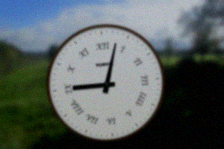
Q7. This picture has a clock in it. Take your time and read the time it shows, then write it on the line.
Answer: 9:03
